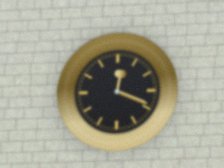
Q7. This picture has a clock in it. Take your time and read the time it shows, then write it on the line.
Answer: 12:19
